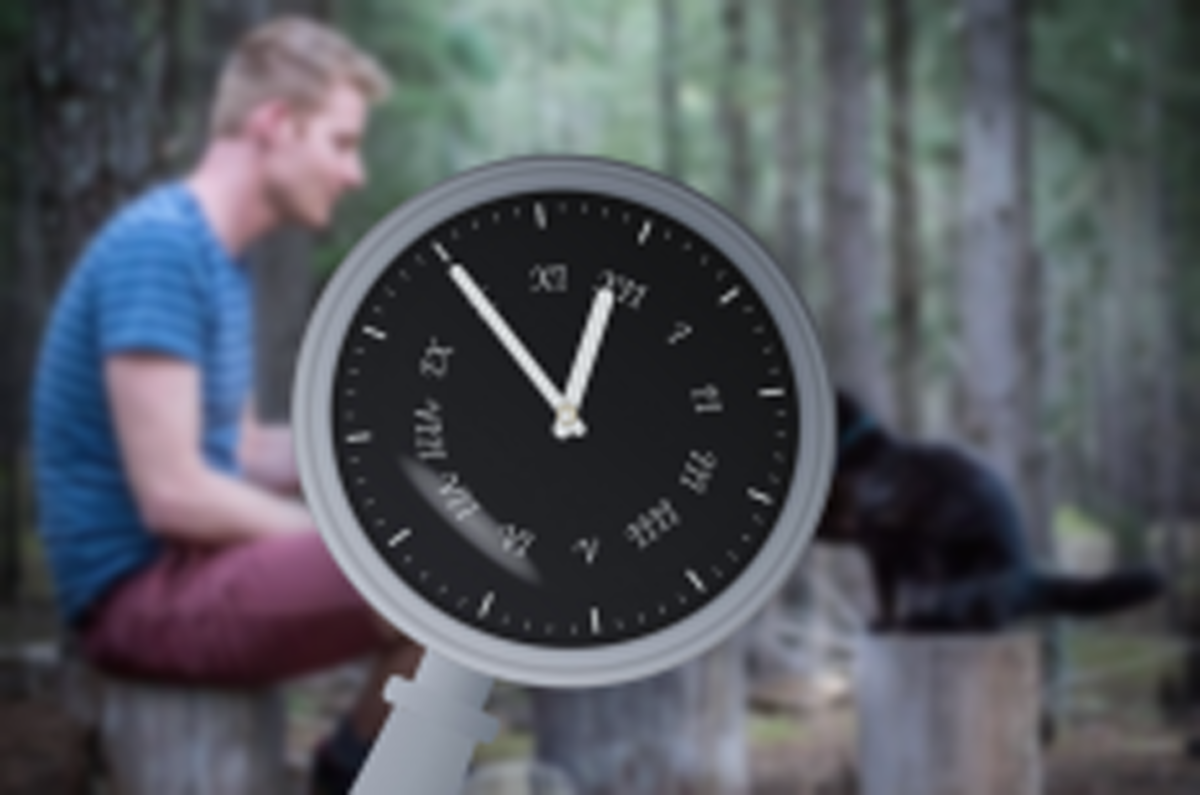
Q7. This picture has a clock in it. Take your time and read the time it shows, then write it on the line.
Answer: 11:50
